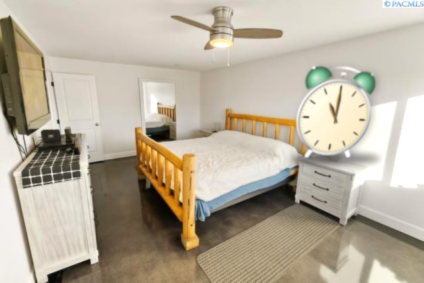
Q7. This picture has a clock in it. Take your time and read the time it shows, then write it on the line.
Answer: 11:00
